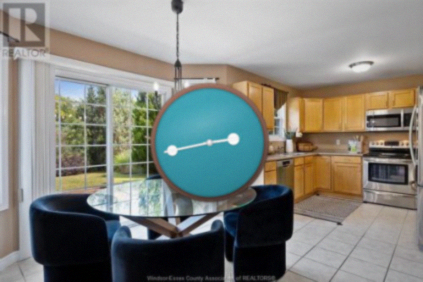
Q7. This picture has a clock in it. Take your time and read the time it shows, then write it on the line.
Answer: 2:43
